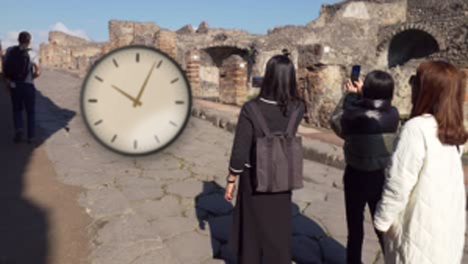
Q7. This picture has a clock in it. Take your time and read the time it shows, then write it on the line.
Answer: 10:04
